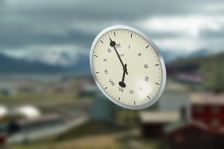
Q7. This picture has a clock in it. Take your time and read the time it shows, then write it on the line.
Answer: 6:58
